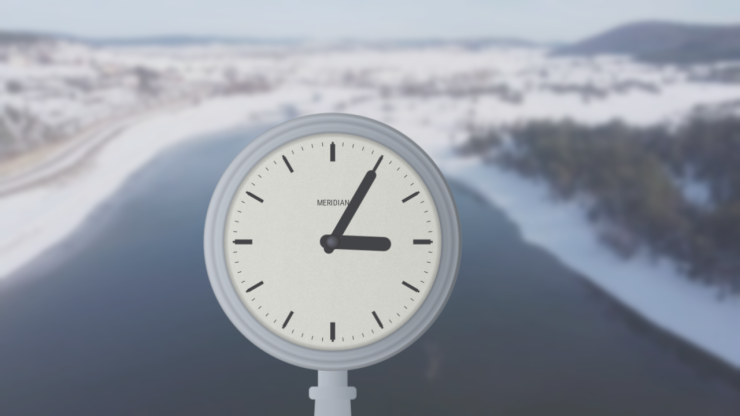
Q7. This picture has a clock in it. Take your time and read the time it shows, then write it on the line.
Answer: 3:05
